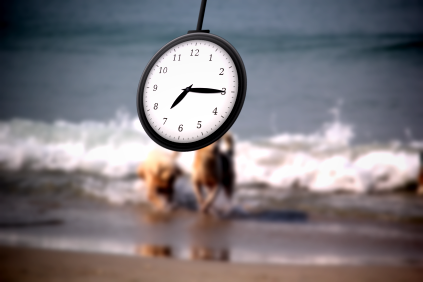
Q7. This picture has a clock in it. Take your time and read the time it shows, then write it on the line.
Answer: 7:15
